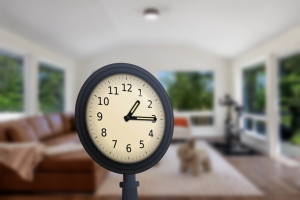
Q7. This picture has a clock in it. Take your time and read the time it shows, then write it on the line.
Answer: 1:15
